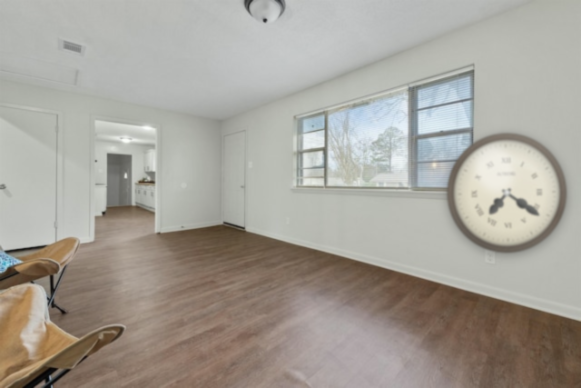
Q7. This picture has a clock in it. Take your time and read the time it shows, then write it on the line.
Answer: 7:21
